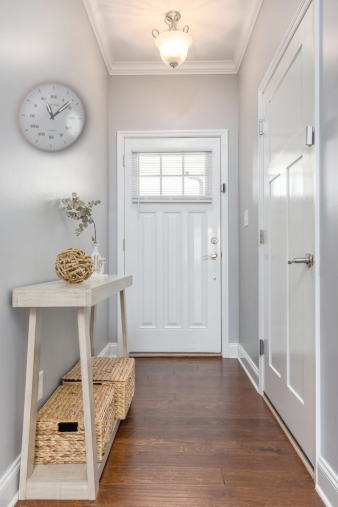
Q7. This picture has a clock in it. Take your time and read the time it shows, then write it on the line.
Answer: 11:08
